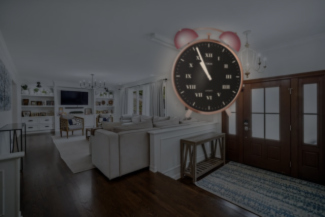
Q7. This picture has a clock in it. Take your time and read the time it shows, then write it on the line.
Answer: 10:56
